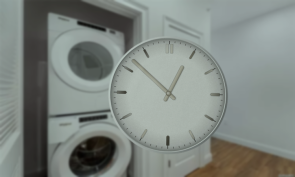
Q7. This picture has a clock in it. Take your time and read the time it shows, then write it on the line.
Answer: 12:52
